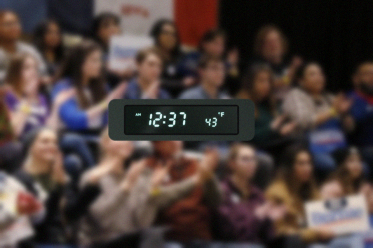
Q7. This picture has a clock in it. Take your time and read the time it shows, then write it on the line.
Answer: 12:37
